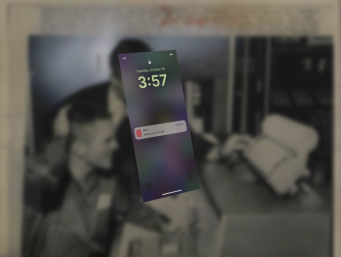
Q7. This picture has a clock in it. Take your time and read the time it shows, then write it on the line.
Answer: 3:57
